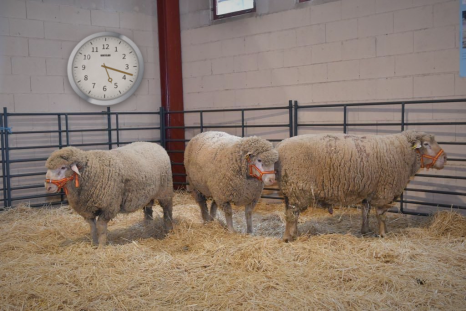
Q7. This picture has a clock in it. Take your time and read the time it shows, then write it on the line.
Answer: 5:18
